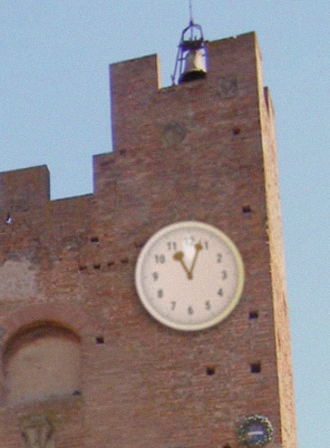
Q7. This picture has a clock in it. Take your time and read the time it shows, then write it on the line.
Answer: 11:03
